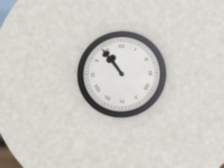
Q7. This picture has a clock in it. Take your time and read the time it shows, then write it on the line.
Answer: 10:54
